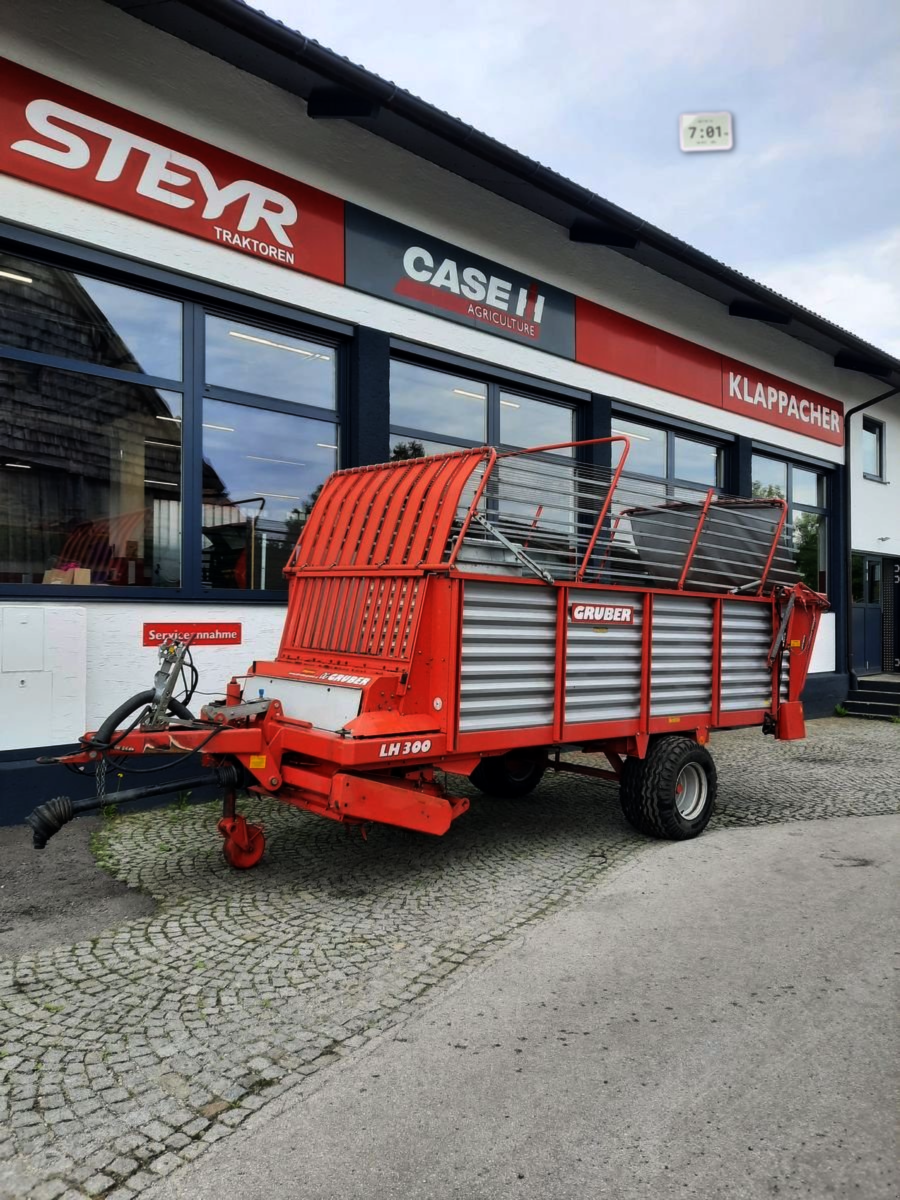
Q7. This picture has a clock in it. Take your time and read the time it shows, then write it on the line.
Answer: 7:01
